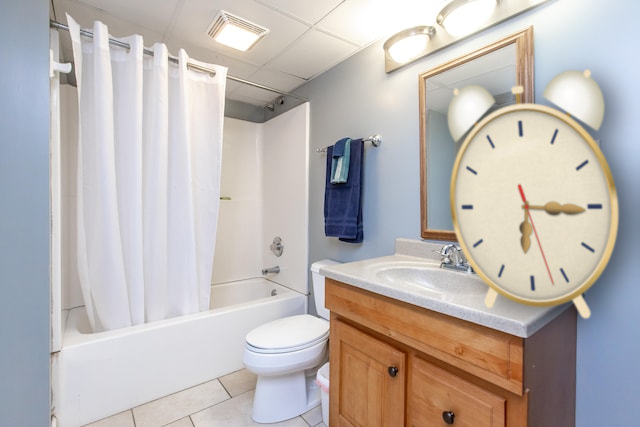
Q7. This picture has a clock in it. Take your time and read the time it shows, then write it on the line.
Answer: 6:15:27
